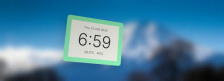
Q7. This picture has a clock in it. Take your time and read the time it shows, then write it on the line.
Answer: 6:59
